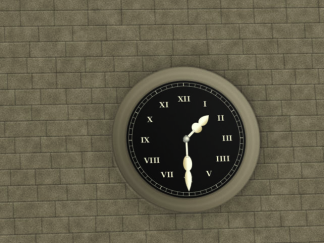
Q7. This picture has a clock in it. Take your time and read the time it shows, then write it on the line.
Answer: 1:30
